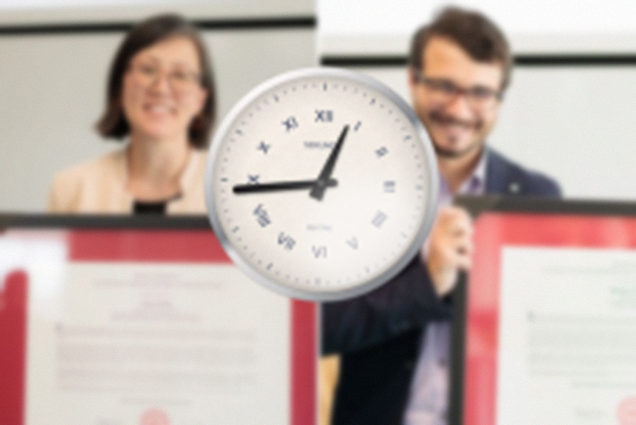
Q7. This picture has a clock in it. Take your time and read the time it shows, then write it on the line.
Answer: 12:44
